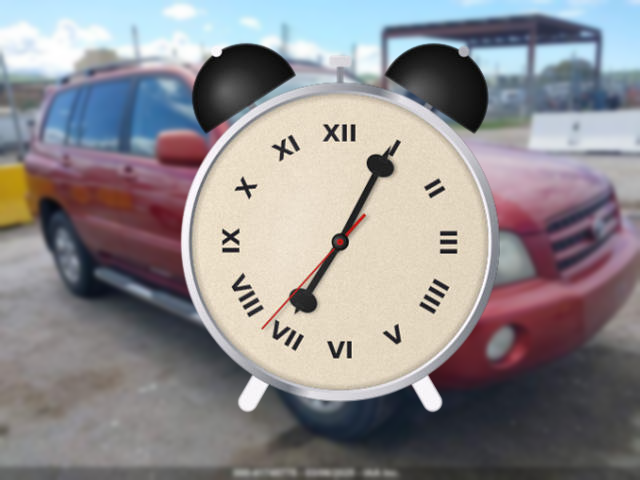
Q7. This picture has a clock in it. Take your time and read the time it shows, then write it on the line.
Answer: 7:04:37
